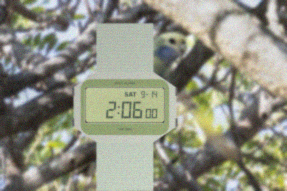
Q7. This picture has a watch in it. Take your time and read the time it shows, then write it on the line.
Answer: 2:06:00
